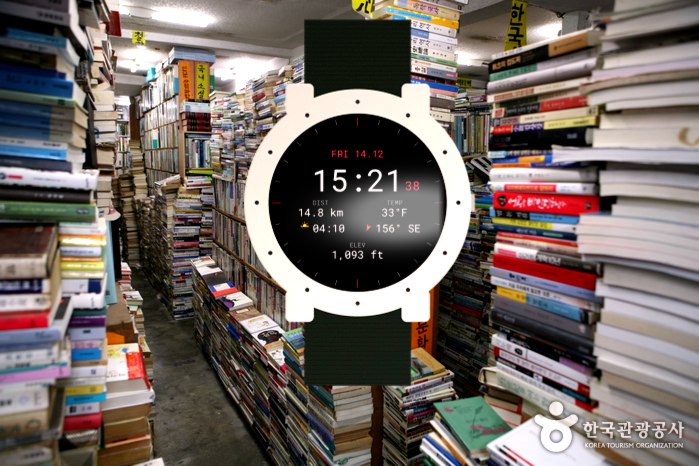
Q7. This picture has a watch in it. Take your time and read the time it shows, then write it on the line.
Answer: 15:21:38
